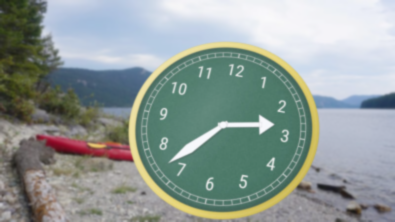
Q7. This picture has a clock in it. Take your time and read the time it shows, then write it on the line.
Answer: 2:37
